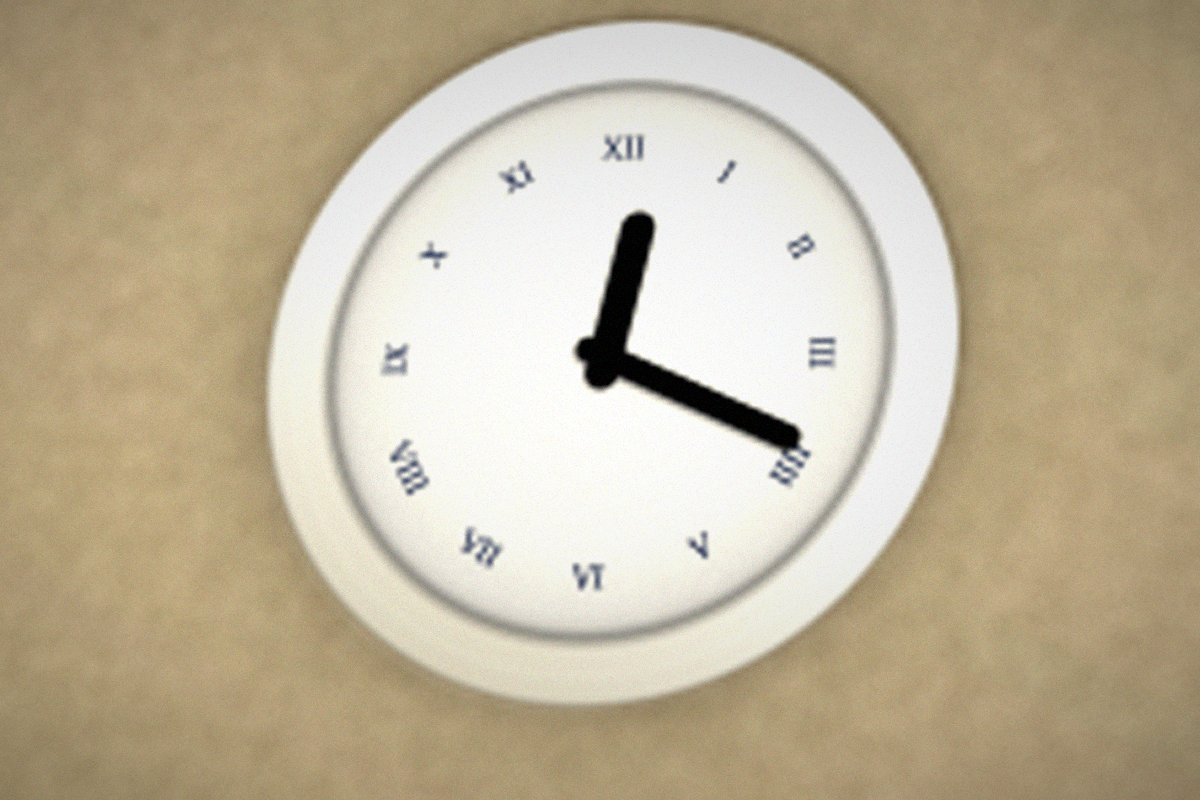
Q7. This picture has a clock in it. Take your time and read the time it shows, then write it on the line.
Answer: 12:19
